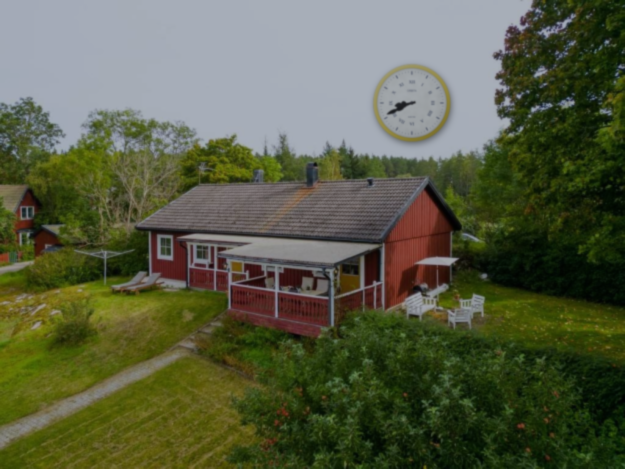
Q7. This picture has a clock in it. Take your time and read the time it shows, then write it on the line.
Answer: 8:41
